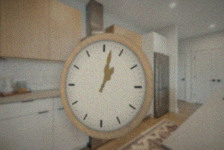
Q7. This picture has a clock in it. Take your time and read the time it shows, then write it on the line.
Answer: 1:02
